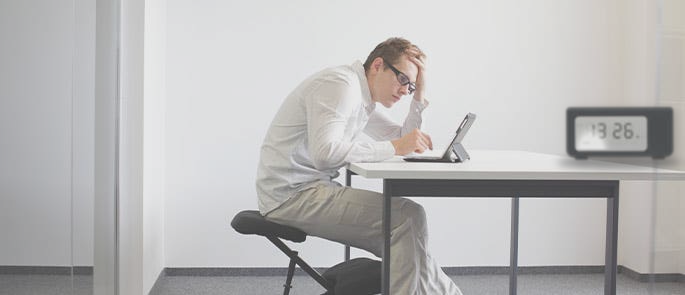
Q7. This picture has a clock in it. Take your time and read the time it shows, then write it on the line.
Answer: 13:26
